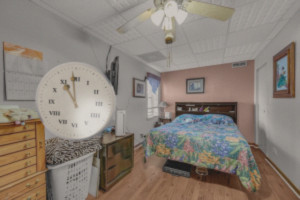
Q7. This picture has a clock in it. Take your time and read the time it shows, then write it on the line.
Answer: 10:59
